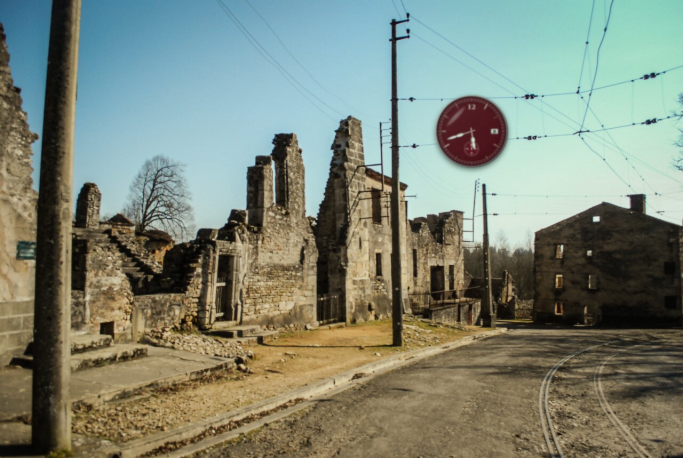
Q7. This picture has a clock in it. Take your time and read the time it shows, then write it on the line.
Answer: 5:42
